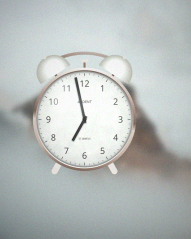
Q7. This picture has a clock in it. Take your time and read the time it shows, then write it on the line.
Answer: 6:58
